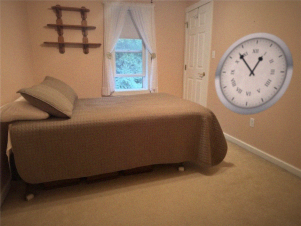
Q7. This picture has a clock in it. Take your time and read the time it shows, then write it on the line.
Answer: 12:53
